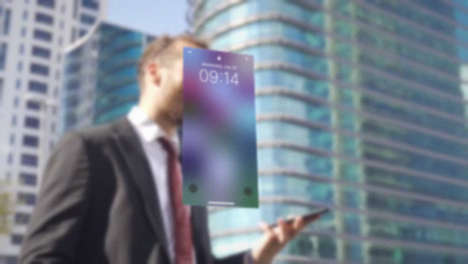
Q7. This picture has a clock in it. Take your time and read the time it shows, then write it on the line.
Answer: 9:14
